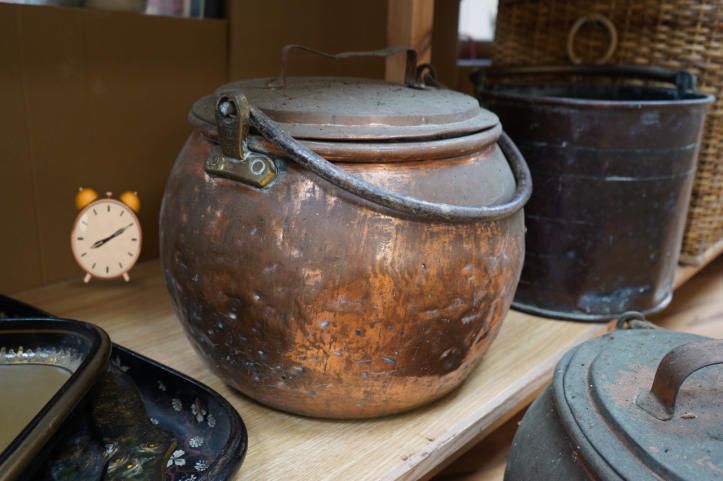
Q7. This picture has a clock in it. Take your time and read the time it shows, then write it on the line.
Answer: 8:10
